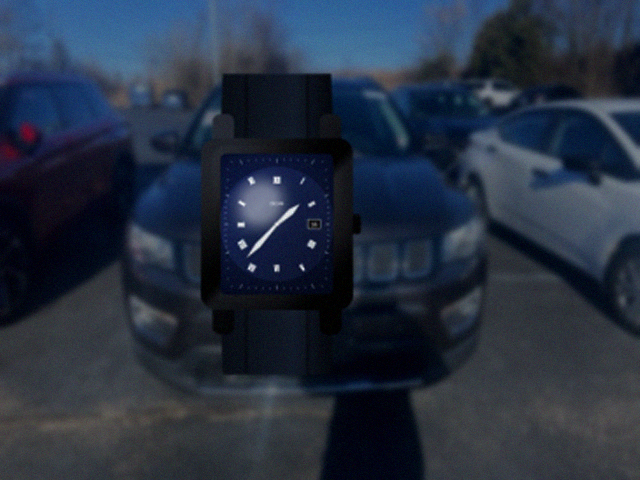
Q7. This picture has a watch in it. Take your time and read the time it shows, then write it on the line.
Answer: 1:37
